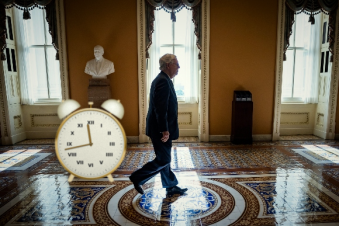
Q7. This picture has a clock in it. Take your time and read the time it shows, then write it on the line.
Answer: 11:43
